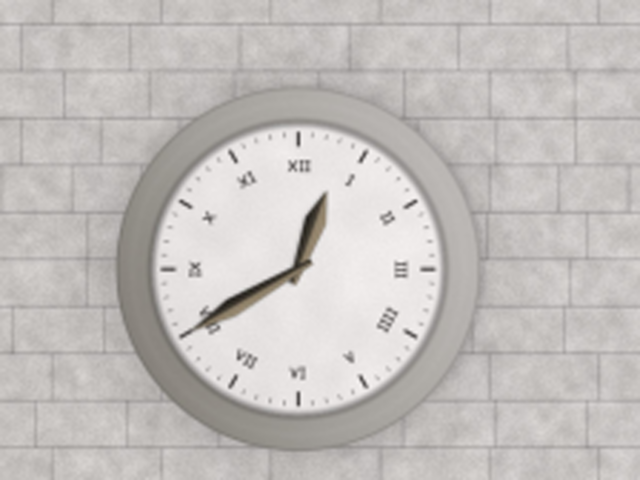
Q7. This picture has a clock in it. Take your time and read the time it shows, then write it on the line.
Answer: 12:40
